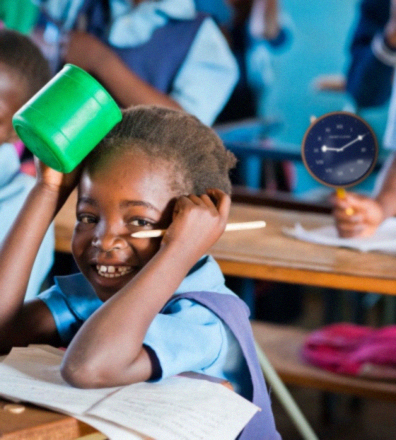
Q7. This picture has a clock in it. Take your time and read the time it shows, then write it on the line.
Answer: 9:10
